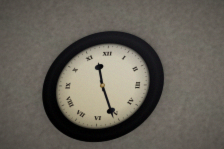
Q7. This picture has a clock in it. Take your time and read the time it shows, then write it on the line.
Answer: 11:26
